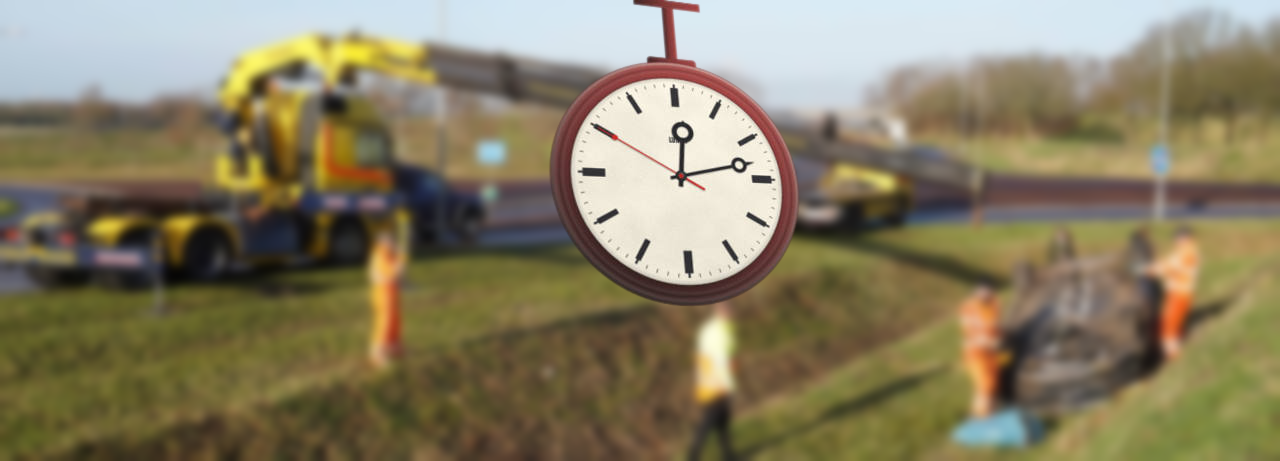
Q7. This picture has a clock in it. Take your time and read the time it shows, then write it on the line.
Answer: 12:12:50
